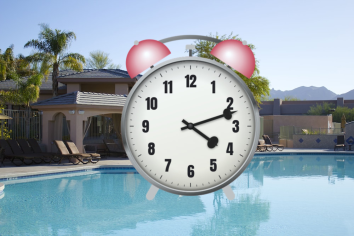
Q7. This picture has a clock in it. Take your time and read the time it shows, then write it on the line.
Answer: 4:12
